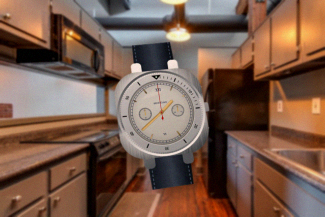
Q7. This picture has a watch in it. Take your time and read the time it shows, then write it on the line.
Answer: 1:39
